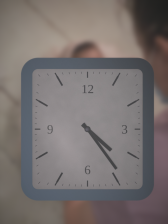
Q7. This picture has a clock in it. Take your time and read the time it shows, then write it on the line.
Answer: 4:24
